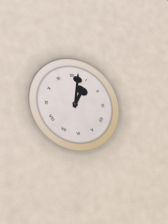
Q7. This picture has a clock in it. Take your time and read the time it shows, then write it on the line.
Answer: 1:02
